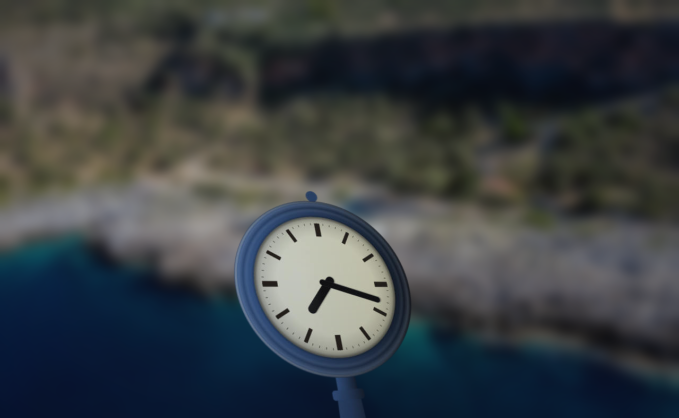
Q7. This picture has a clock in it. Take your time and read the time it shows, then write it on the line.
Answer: 7:18
